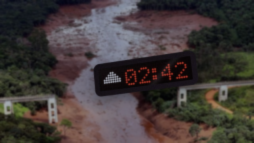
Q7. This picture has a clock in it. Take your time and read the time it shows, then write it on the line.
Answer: 2:42
